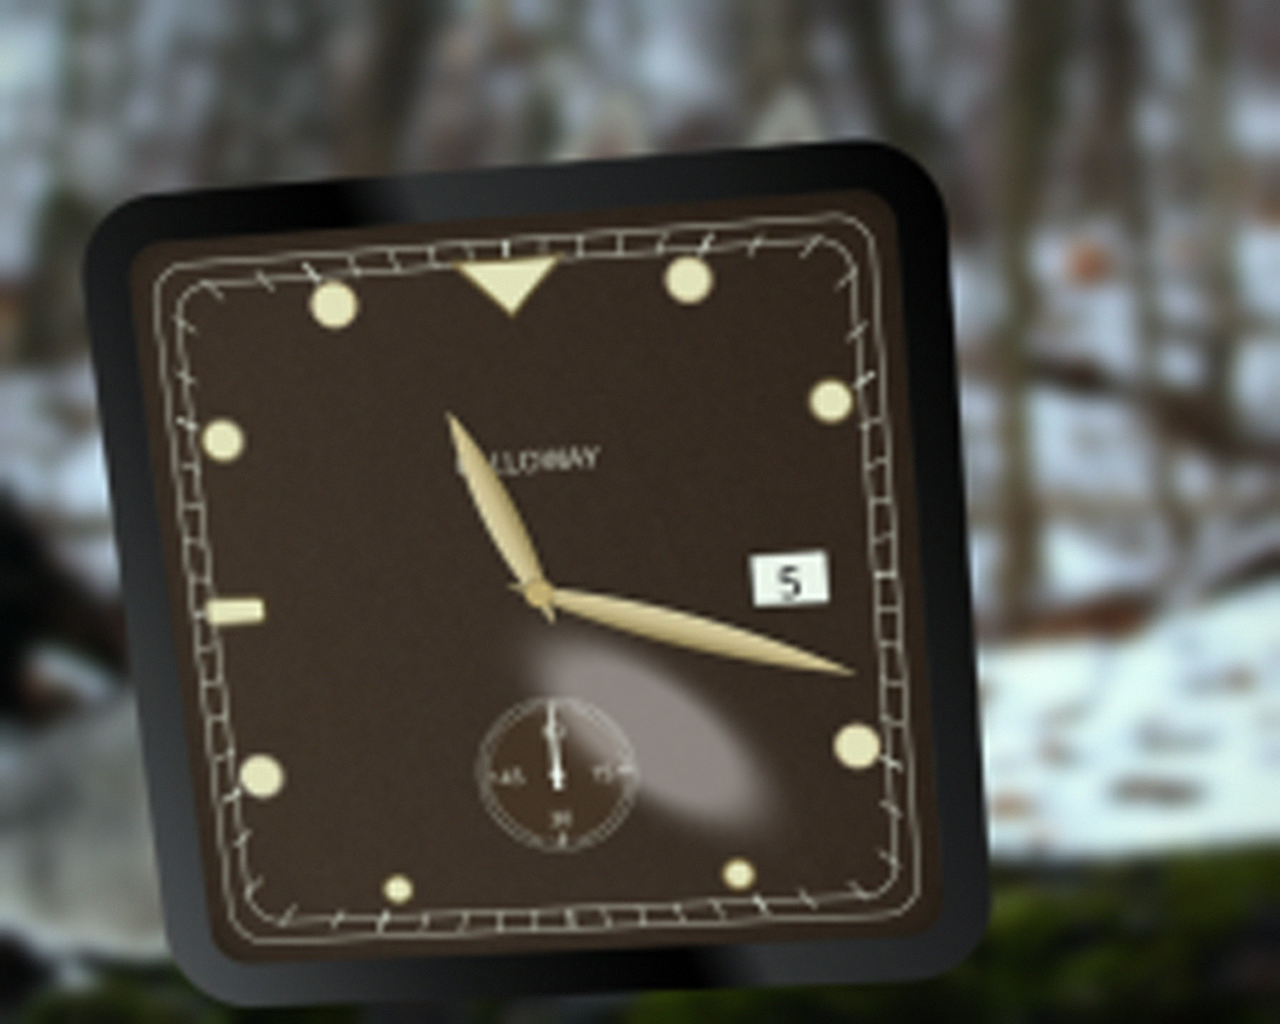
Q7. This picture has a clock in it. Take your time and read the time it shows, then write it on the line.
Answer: 11:18
